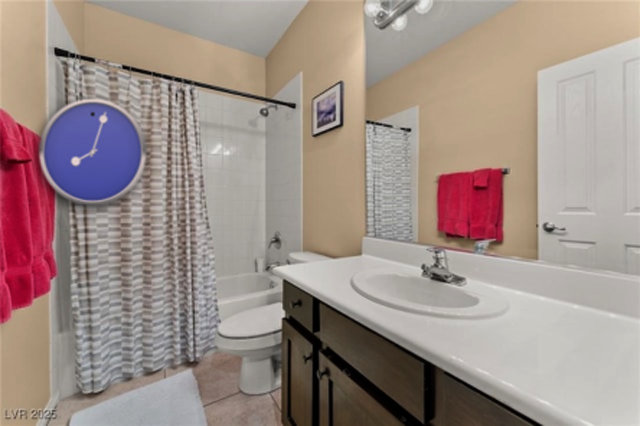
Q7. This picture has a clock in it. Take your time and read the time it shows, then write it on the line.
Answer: 8:03
